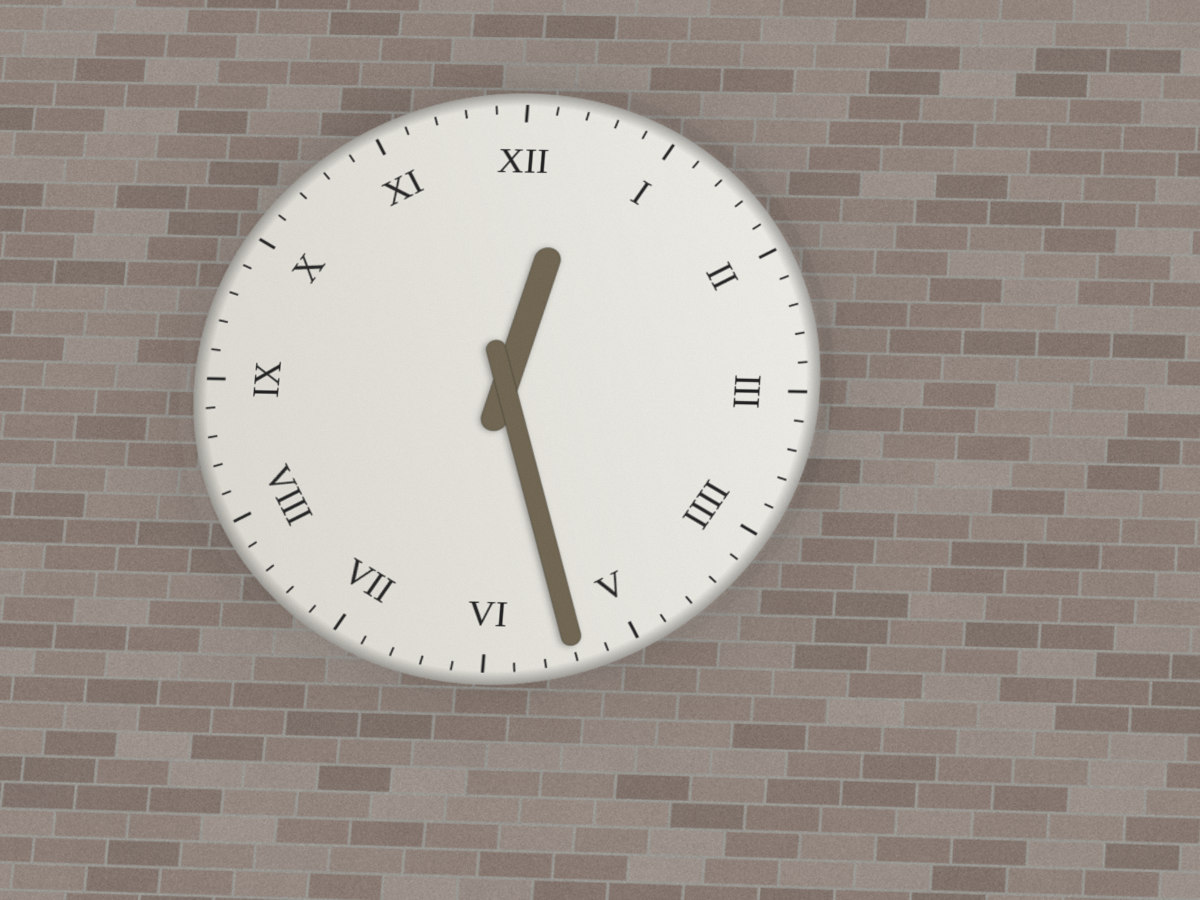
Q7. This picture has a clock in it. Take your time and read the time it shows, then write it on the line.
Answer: 12:27
